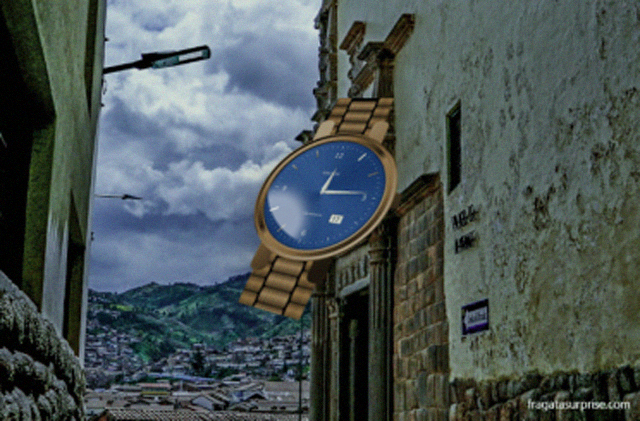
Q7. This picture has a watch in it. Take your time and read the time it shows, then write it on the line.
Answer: 12:14
